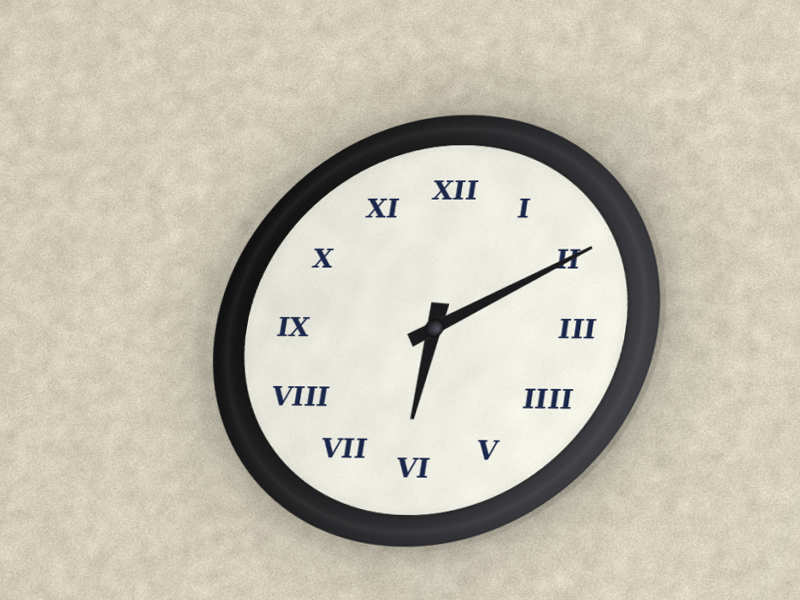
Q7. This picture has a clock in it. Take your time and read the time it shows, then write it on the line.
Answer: 6:10
